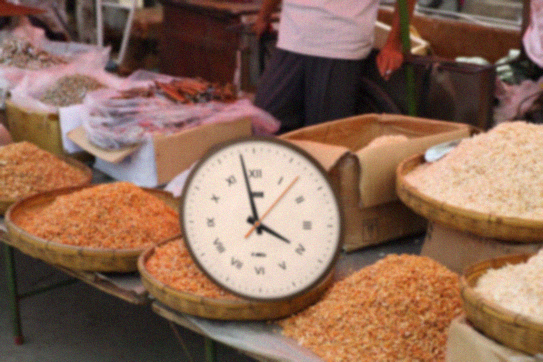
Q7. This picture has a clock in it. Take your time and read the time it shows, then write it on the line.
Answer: 3:58:07
